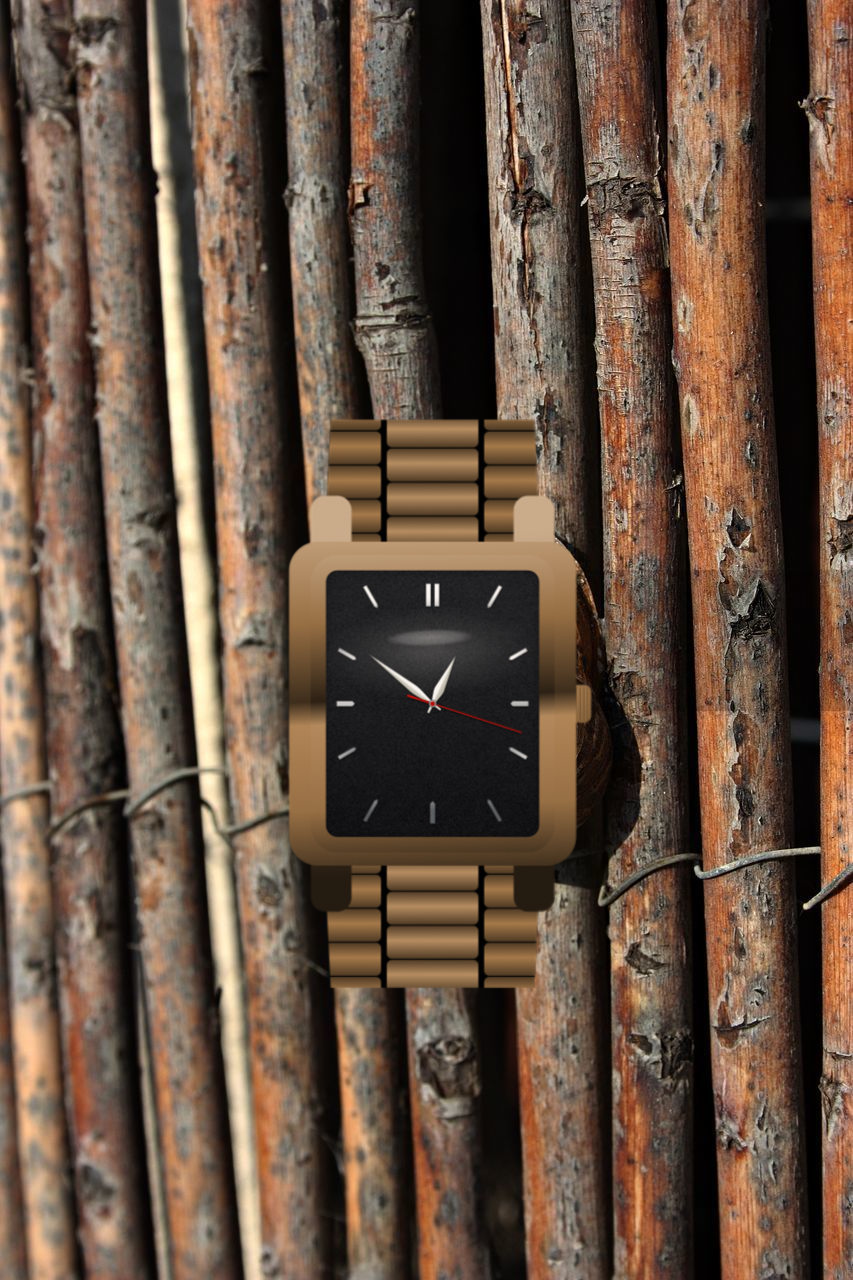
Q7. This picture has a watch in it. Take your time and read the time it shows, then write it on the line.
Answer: 12:51:18
